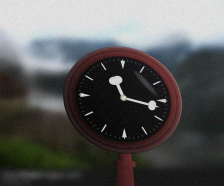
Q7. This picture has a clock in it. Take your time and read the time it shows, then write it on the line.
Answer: 11:17
